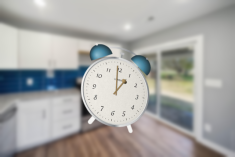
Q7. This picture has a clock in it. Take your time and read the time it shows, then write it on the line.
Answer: 12:59
